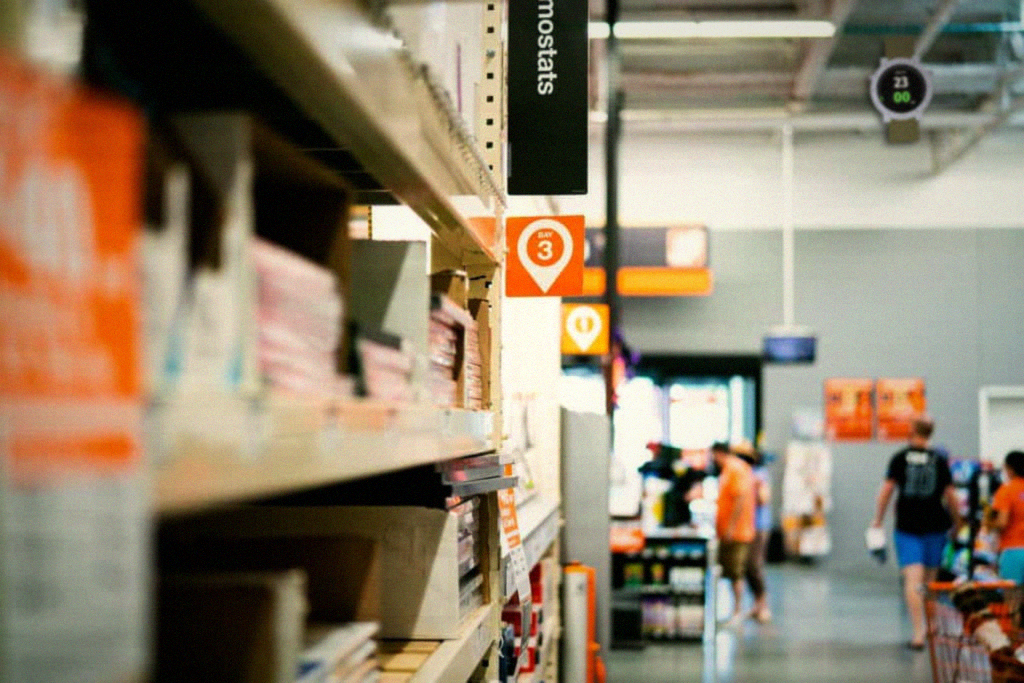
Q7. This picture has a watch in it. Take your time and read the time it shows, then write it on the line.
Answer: 23:00
